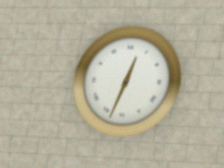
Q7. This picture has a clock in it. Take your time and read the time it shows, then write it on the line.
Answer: 12:33
